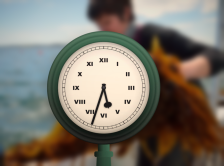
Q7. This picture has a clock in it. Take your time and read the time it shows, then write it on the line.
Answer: 5:33
